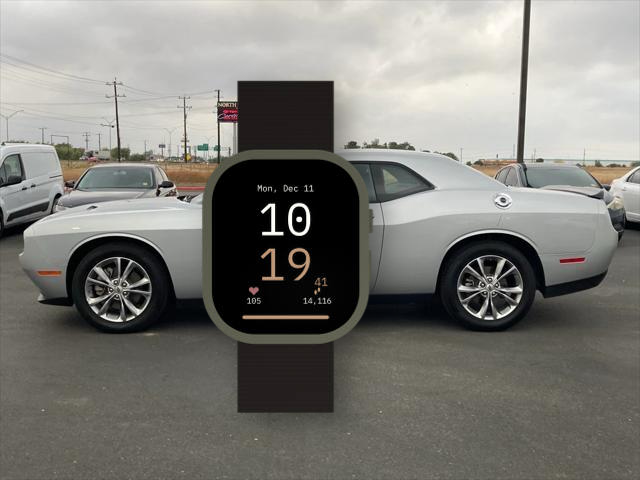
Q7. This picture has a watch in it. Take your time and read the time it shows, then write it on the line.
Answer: 10:19:41
